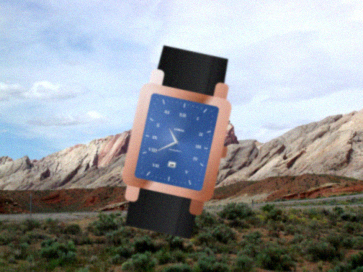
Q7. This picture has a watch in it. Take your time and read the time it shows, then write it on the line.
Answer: 10:39
